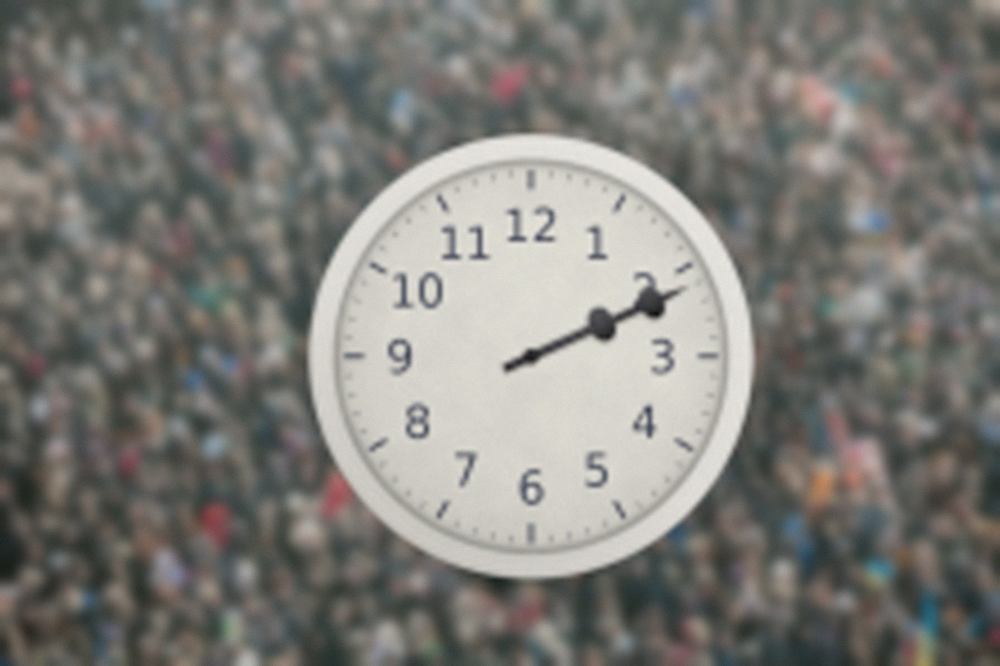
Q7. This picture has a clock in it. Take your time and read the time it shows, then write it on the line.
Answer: 2:11
